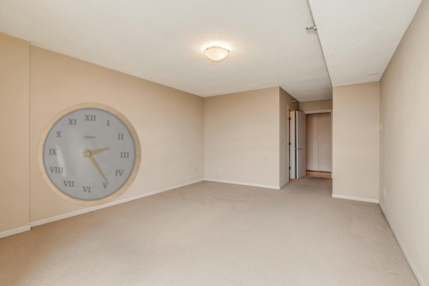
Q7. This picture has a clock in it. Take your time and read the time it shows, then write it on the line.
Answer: 2:24
